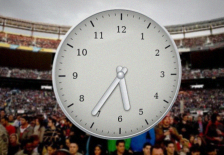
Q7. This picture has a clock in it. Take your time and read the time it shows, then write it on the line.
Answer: 5:36
